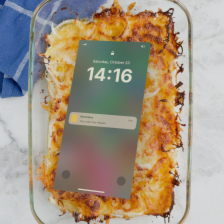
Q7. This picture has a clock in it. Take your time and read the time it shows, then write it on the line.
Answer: 14:16
